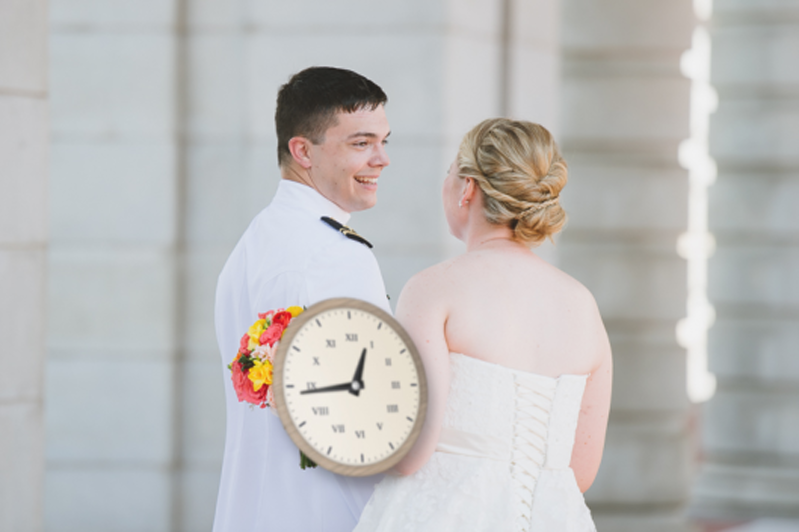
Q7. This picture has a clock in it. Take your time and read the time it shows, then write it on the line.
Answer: 12:44
